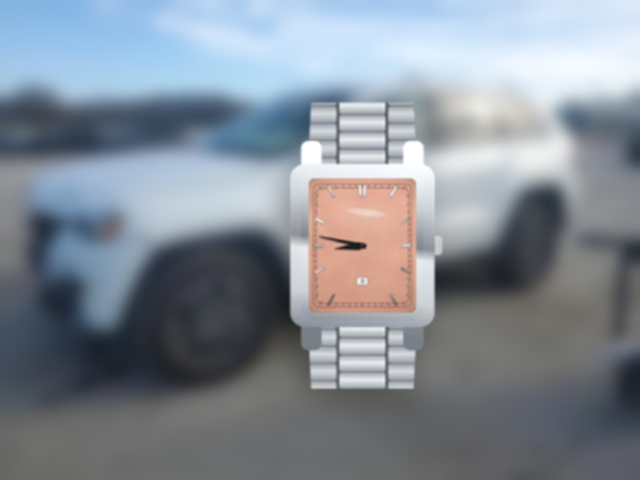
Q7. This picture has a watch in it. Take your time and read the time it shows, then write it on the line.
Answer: 8:47
